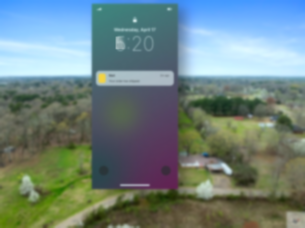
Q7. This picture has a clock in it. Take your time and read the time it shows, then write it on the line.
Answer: 5:20
